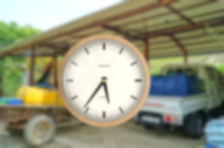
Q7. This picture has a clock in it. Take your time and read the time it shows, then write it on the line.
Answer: 5:36
